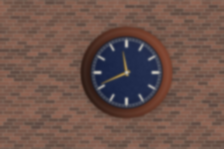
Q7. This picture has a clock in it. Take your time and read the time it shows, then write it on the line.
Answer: 11:41
